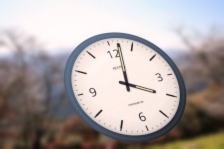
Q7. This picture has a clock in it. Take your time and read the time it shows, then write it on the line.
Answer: 4:02
